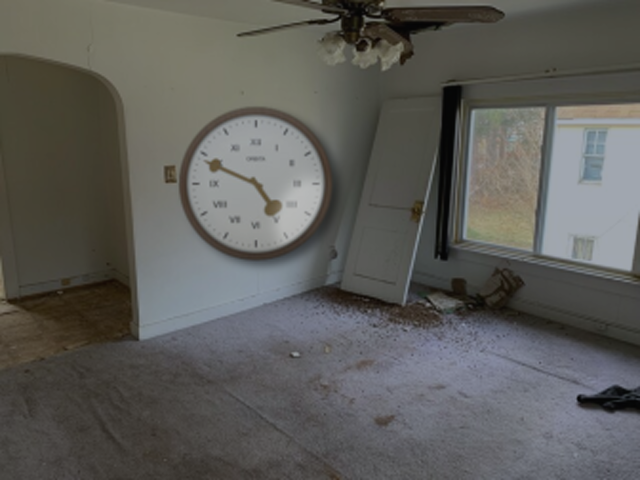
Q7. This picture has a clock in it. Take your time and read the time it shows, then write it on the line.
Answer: 4:49
